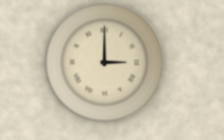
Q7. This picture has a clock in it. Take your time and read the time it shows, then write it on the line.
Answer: 3:00
